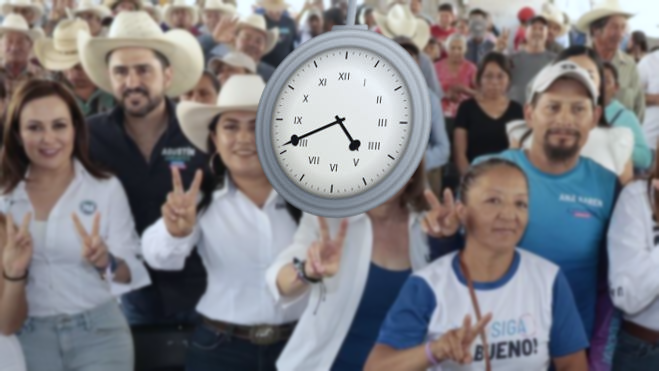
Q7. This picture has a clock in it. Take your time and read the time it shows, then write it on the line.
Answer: 4:41
